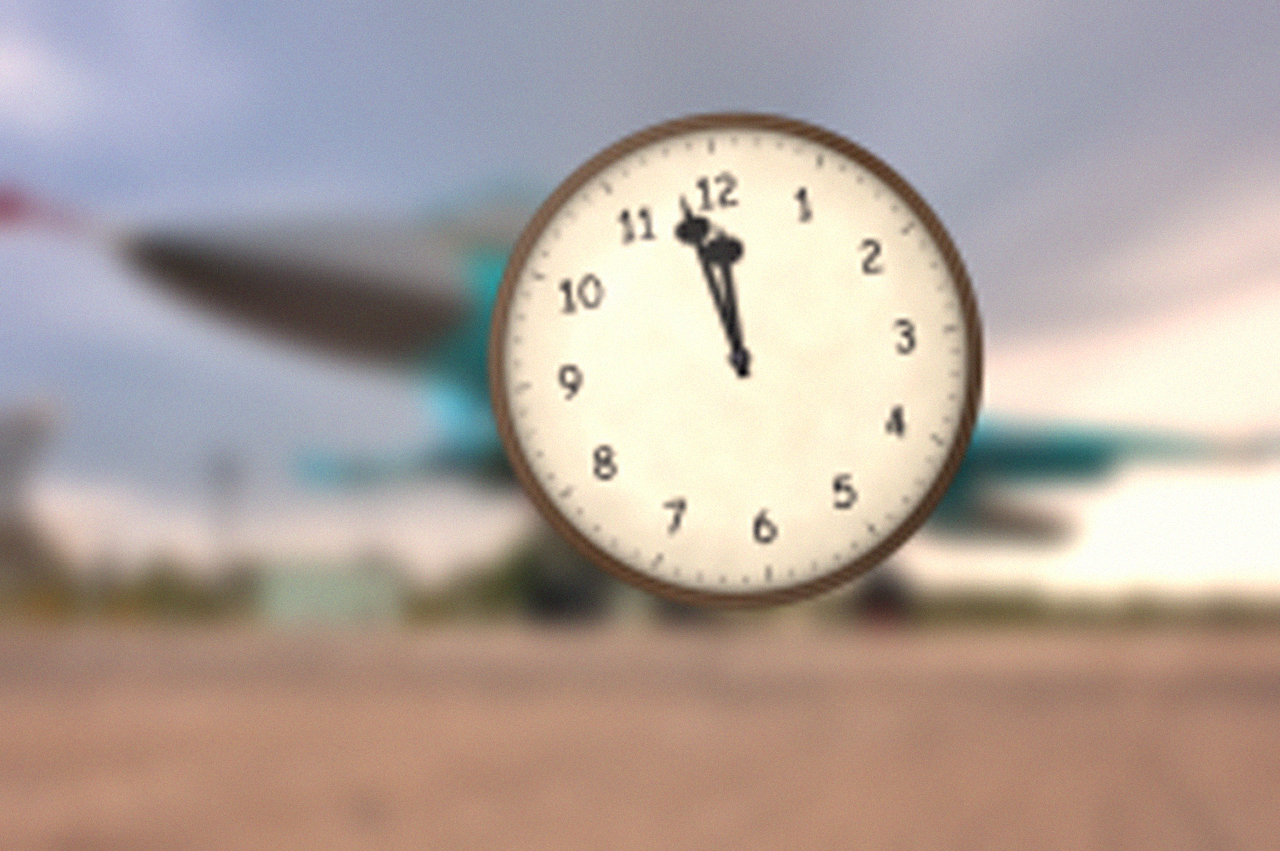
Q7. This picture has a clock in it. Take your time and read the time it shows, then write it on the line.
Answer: 11:58
